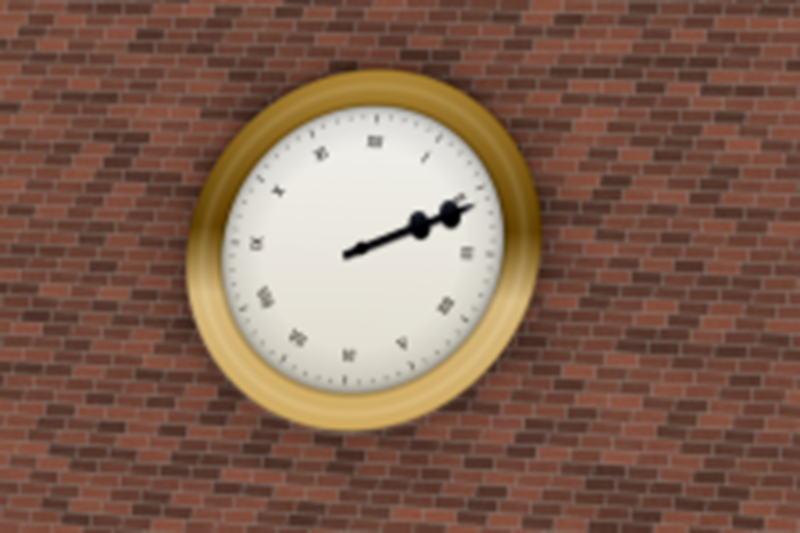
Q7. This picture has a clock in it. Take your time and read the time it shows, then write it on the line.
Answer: 2:11
